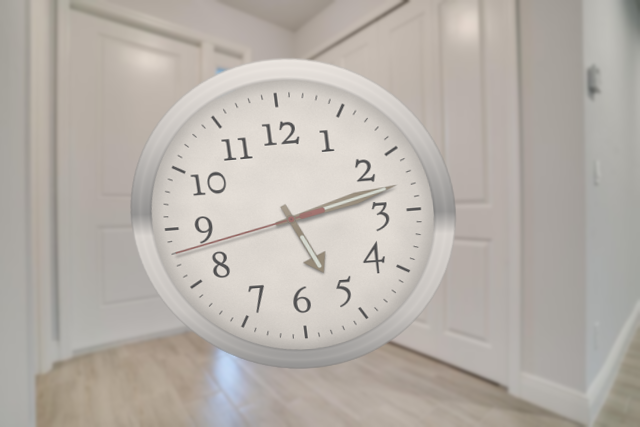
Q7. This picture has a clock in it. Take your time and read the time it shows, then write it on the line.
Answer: 5:12:43
